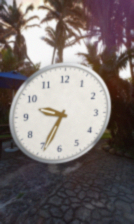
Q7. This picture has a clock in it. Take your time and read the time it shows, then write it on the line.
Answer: 9:34
